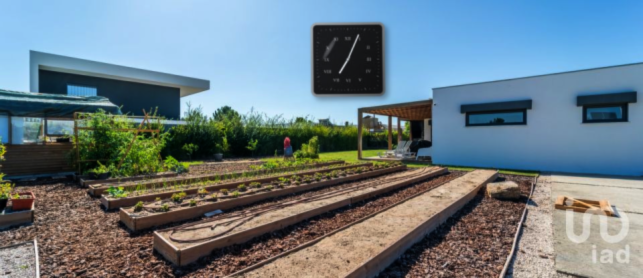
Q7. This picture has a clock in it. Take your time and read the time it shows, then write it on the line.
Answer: 7:04
